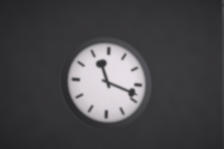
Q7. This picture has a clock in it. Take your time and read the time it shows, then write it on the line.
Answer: 11:18
